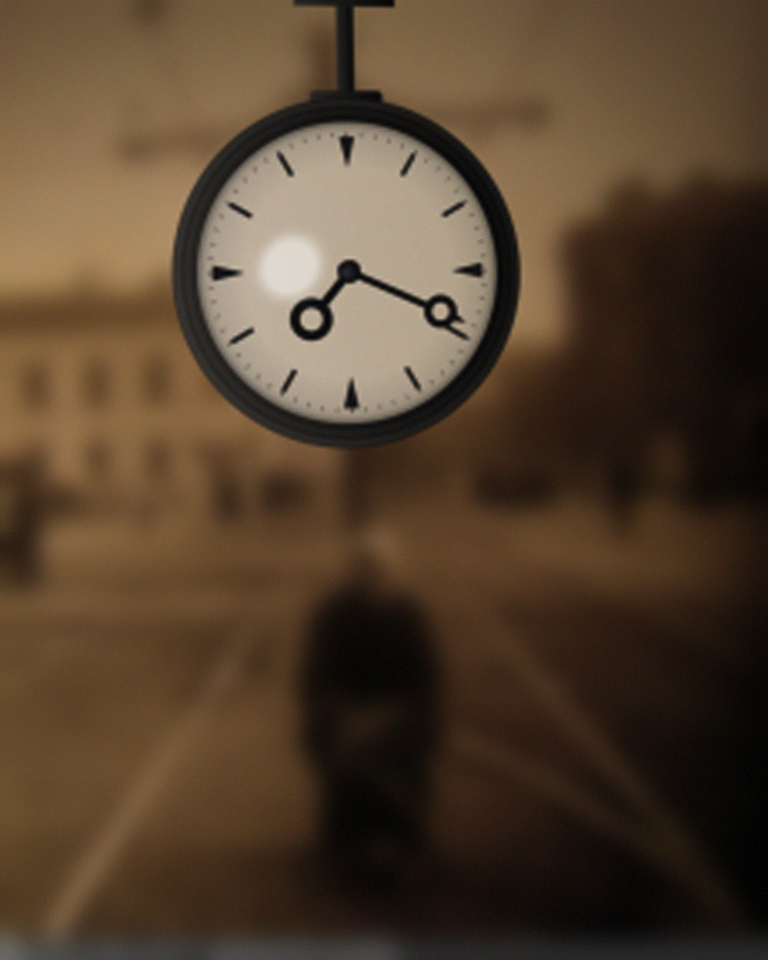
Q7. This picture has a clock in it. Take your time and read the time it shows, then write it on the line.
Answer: 7:19
